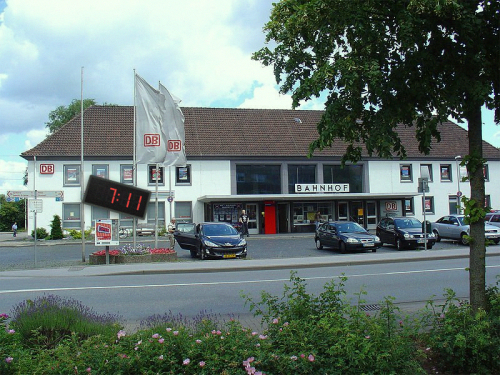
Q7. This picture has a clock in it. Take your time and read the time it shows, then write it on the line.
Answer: 7:11
